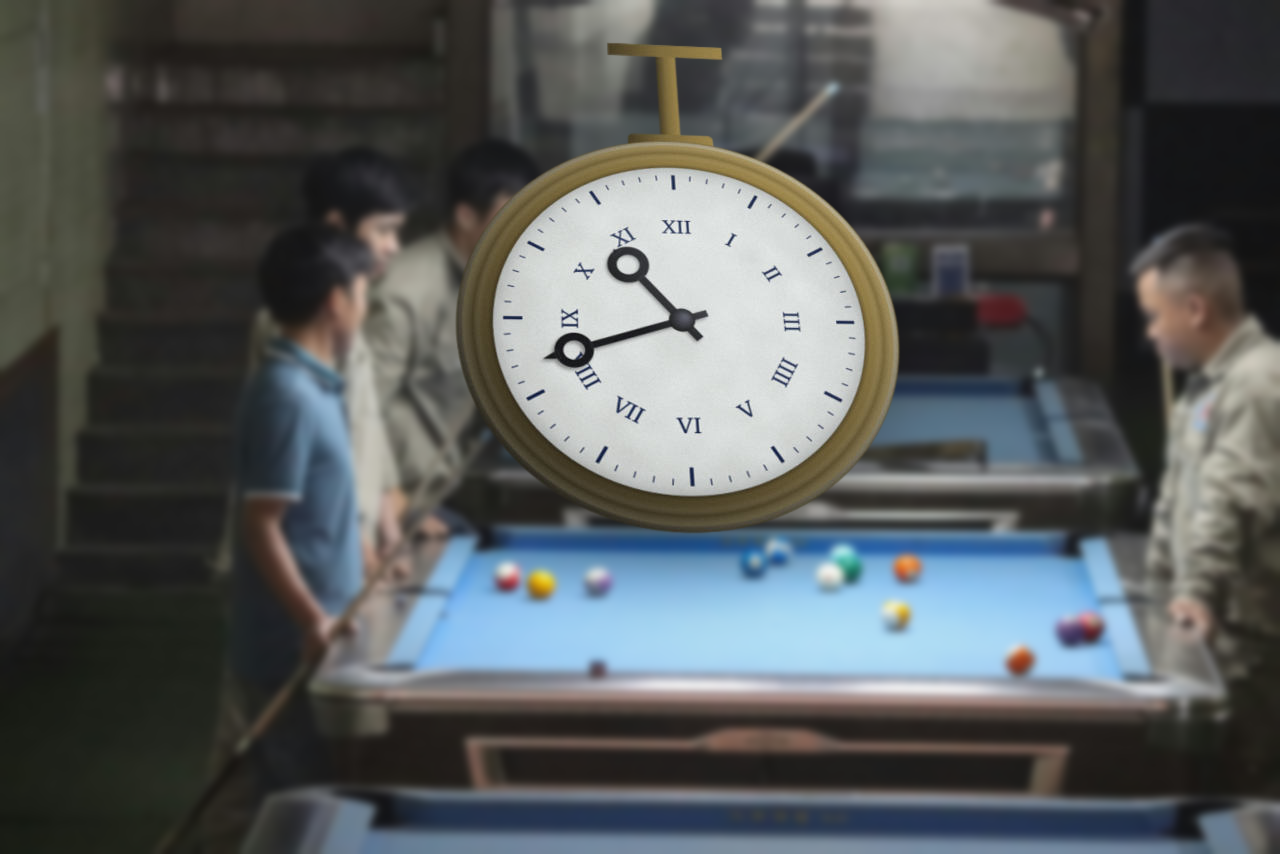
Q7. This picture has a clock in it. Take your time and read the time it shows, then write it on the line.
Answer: 10:42
